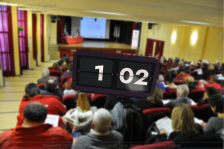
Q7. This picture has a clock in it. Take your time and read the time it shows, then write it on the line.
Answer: 1:02
